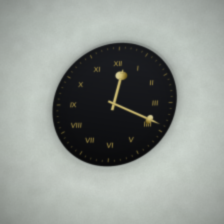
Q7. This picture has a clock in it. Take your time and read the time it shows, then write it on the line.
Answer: 12:19
